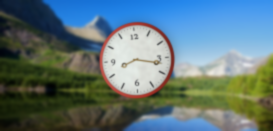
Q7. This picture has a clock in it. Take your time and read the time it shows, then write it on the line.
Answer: 8:17
